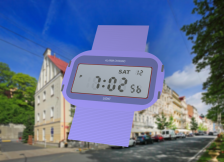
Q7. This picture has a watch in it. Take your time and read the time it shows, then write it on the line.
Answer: 7:02:56
